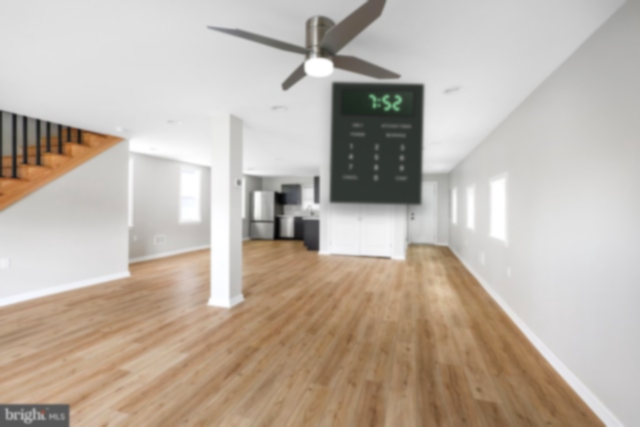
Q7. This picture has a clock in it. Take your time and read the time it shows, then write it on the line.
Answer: 7:52
